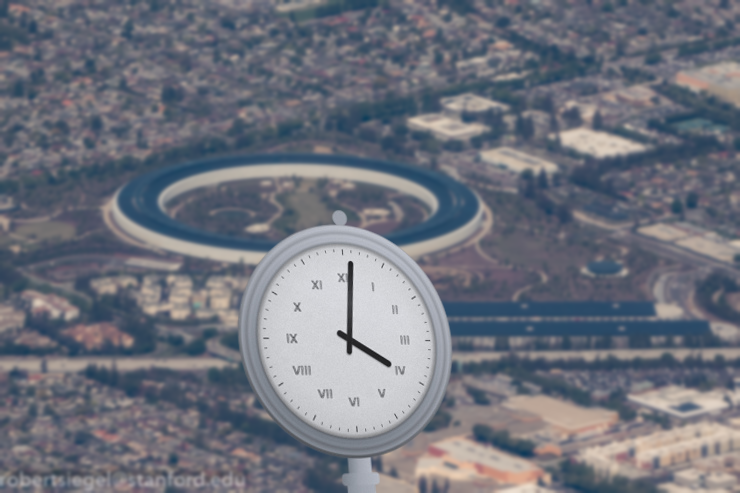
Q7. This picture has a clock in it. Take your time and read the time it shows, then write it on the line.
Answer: 4:01
